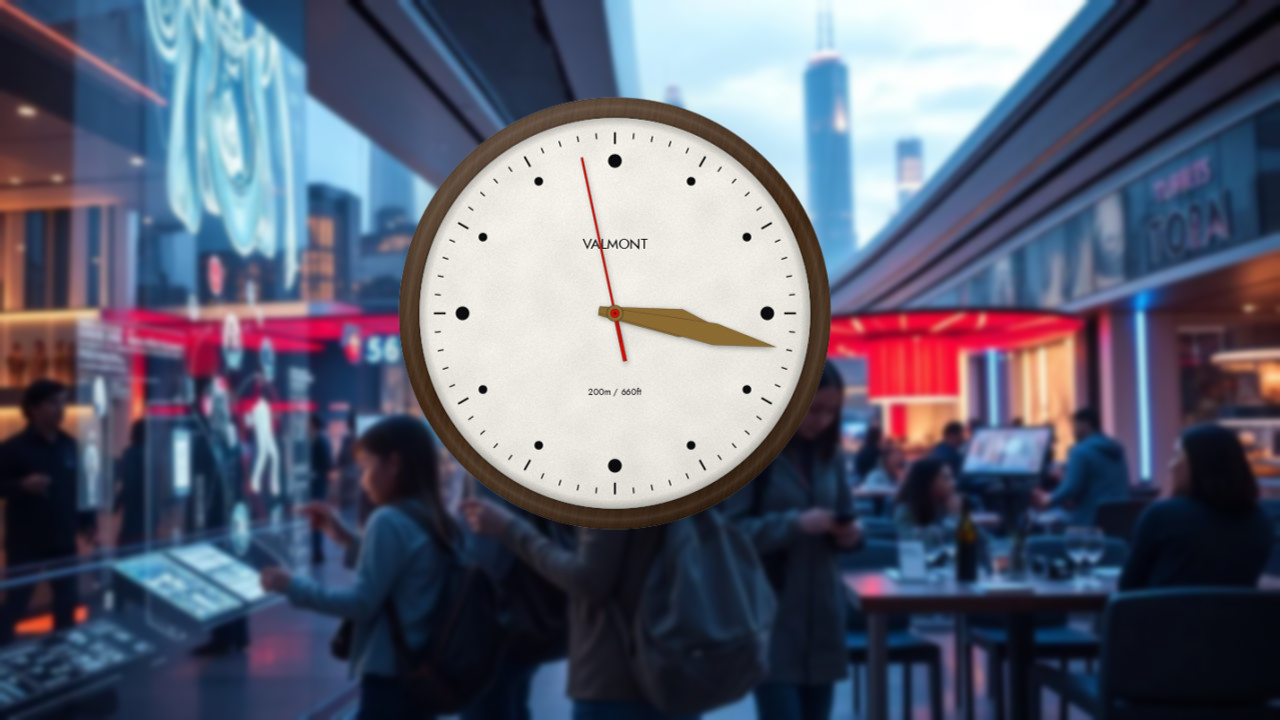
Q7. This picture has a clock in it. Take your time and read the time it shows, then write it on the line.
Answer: 3:16:58
